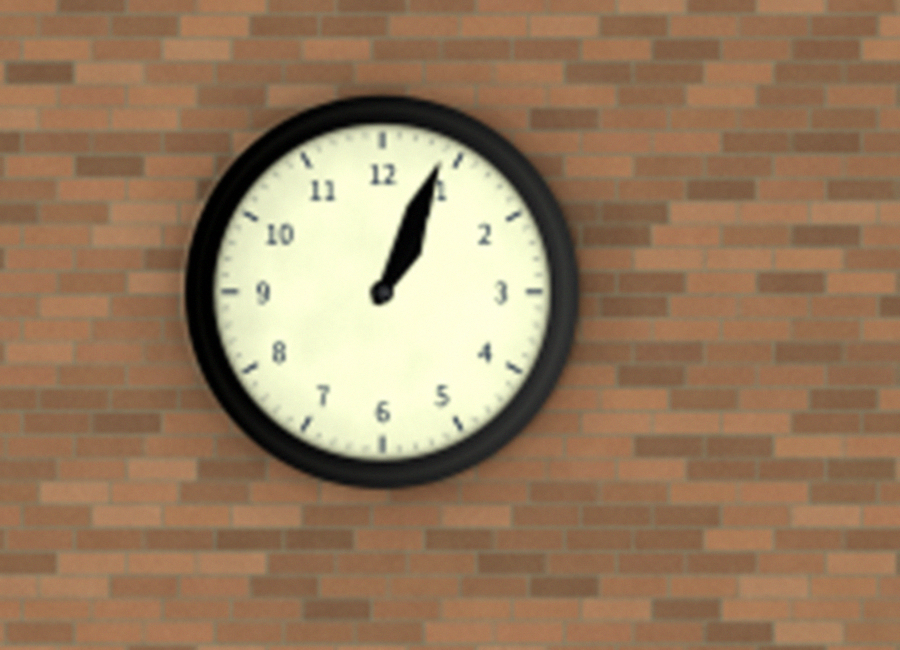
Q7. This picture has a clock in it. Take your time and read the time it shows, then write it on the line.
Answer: 1:04
